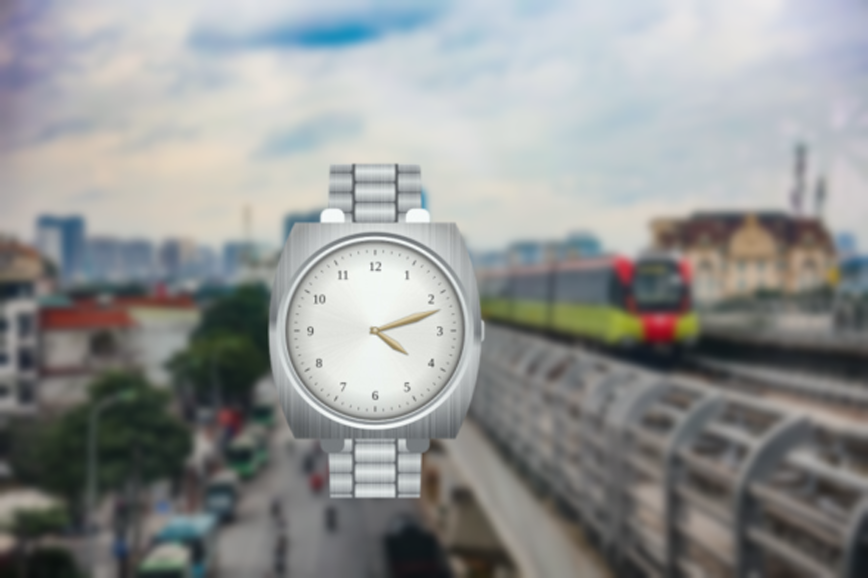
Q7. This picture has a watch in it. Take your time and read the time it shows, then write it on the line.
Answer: 4:12
